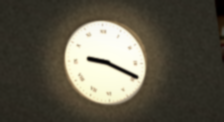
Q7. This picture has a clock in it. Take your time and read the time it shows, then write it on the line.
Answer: 9:19
